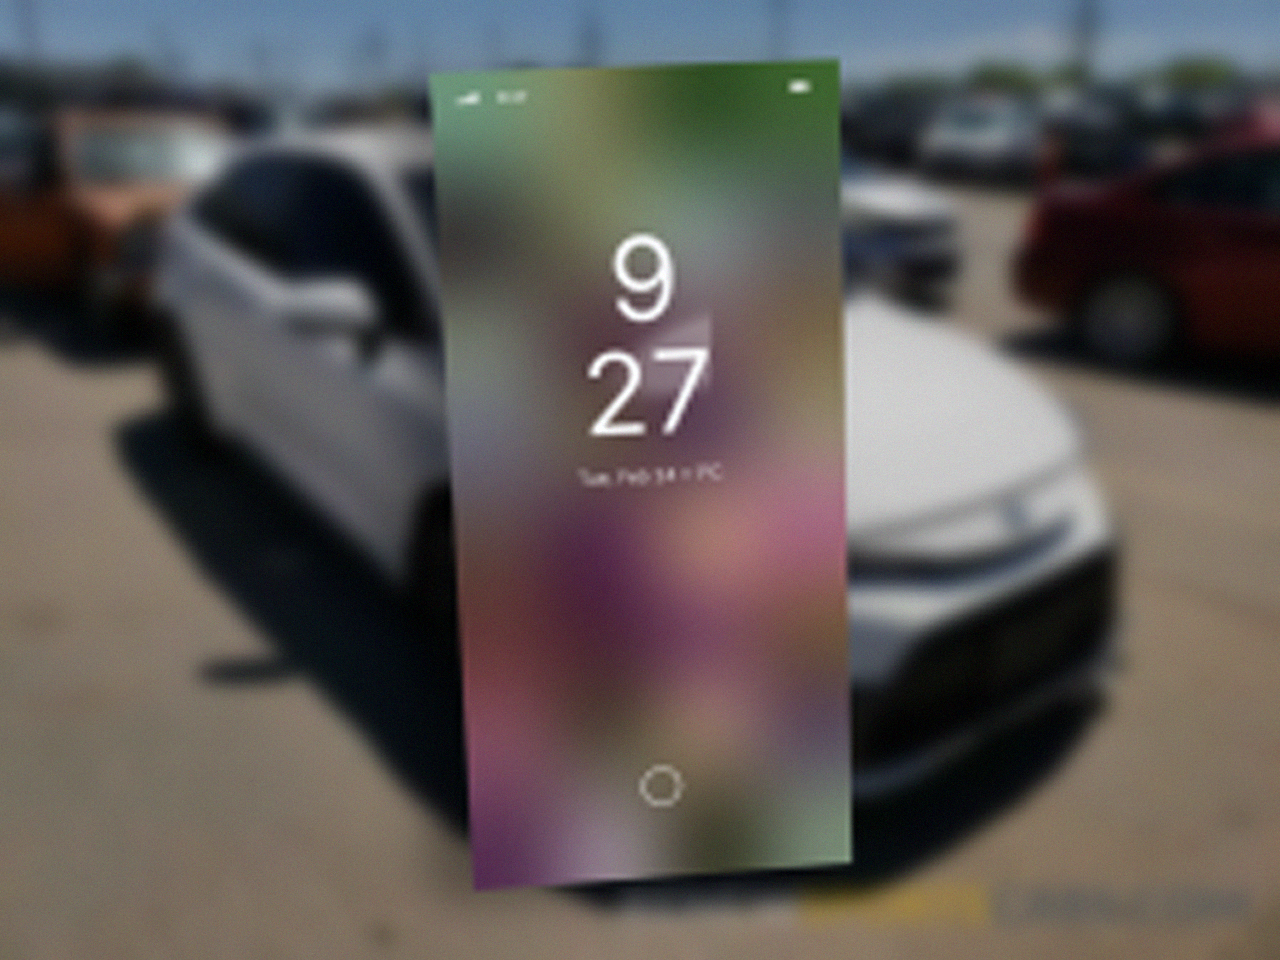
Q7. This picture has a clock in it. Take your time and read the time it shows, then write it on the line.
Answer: 9:27
